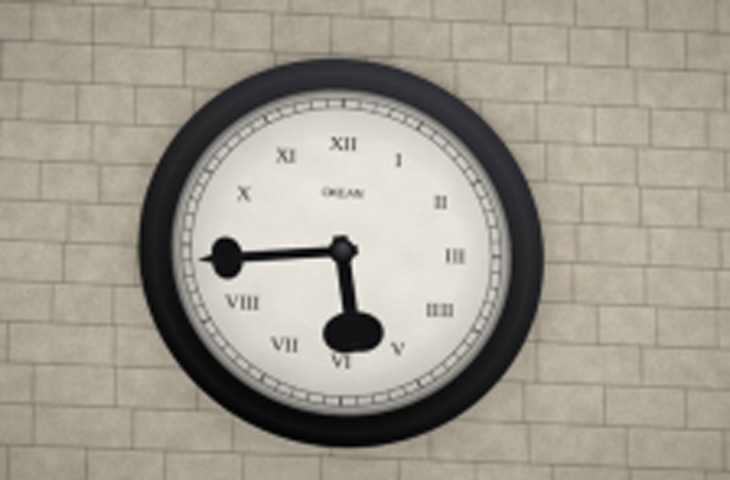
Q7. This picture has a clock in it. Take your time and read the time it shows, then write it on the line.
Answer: 5:44
